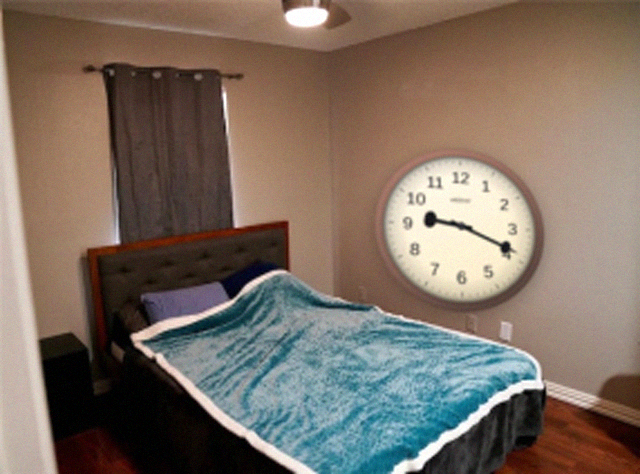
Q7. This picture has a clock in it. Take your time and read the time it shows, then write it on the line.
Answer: 9:19
